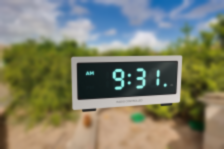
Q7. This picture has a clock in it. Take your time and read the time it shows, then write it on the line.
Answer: 9:31
